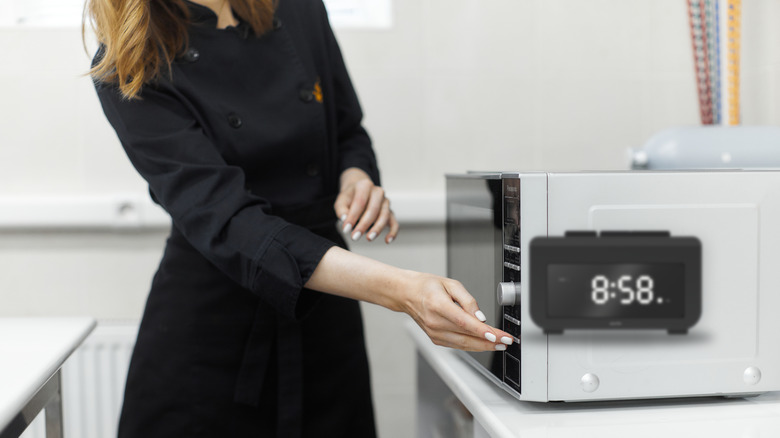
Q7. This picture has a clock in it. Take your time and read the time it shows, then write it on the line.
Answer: 8:58
